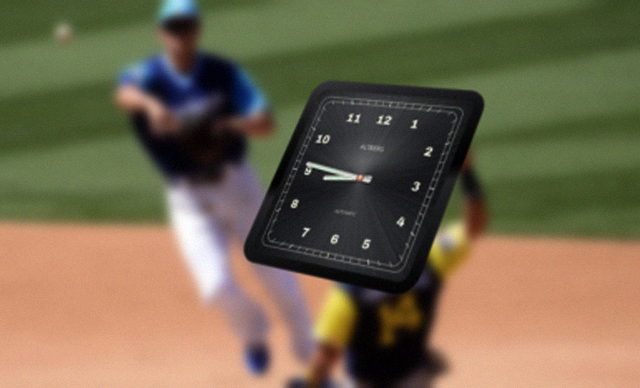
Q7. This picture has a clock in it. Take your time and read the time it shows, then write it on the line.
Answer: 8:46
